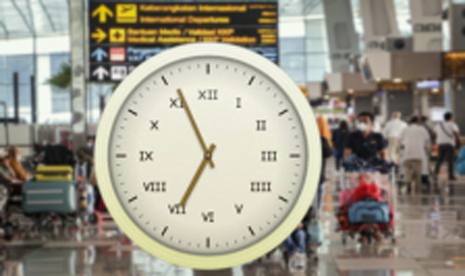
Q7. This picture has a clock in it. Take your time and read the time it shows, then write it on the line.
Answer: 6:56
